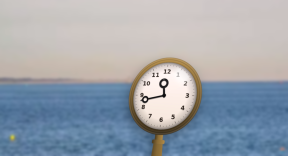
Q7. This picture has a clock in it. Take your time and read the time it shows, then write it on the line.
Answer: 11:43
